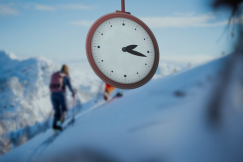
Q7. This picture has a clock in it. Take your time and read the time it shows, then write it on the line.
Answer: 2:17
